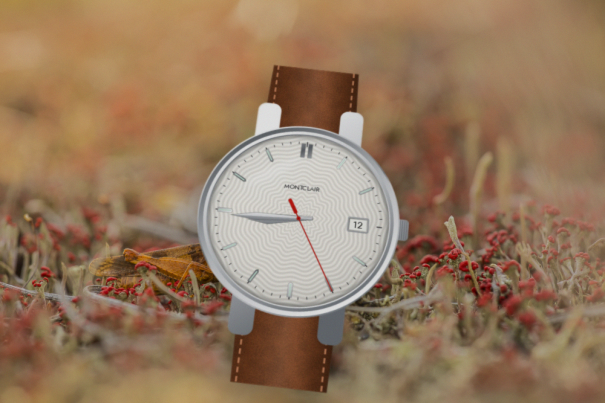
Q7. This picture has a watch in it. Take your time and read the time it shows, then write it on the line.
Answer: 8:44:25
